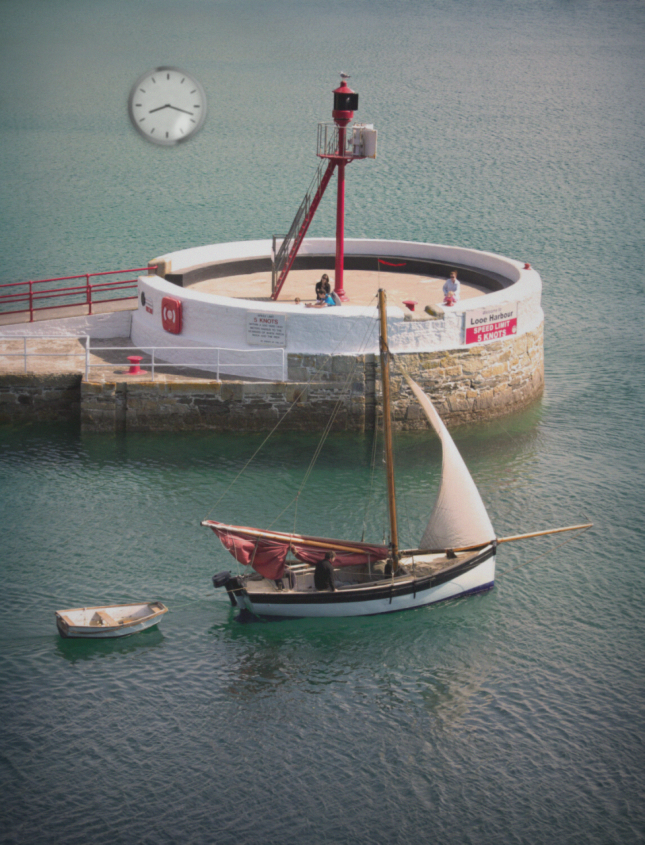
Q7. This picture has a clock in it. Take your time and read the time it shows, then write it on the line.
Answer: 8:18
